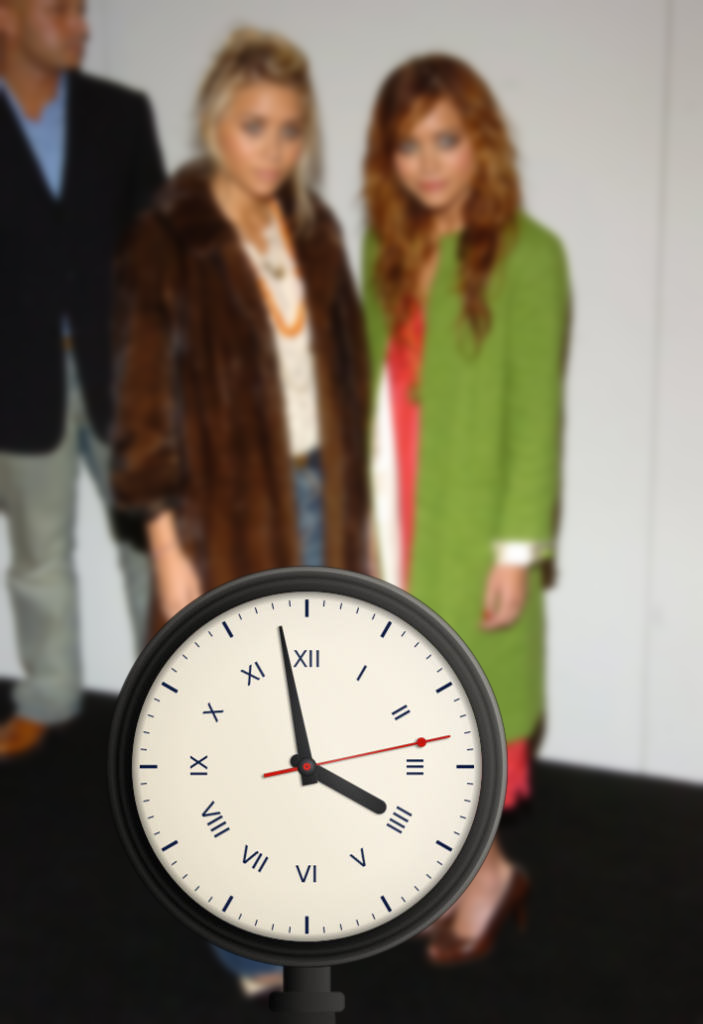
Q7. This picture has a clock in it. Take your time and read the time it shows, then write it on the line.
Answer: 3:58:13
